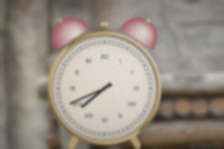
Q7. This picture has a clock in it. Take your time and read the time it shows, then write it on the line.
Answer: 7:41
